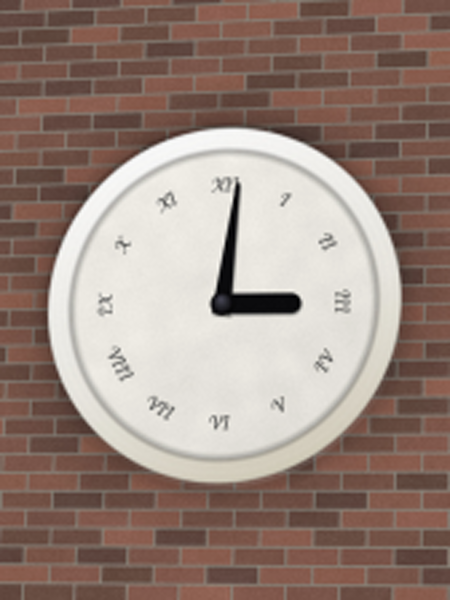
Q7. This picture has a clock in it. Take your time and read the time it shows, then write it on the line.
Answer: 3:01
